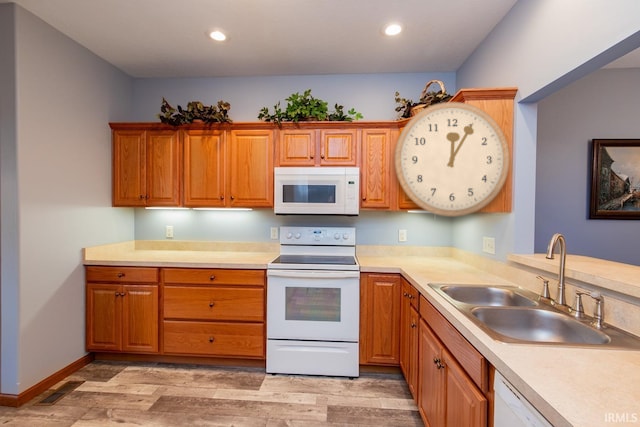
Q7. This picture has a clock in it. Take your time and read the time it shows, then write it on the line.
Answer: 12:05
